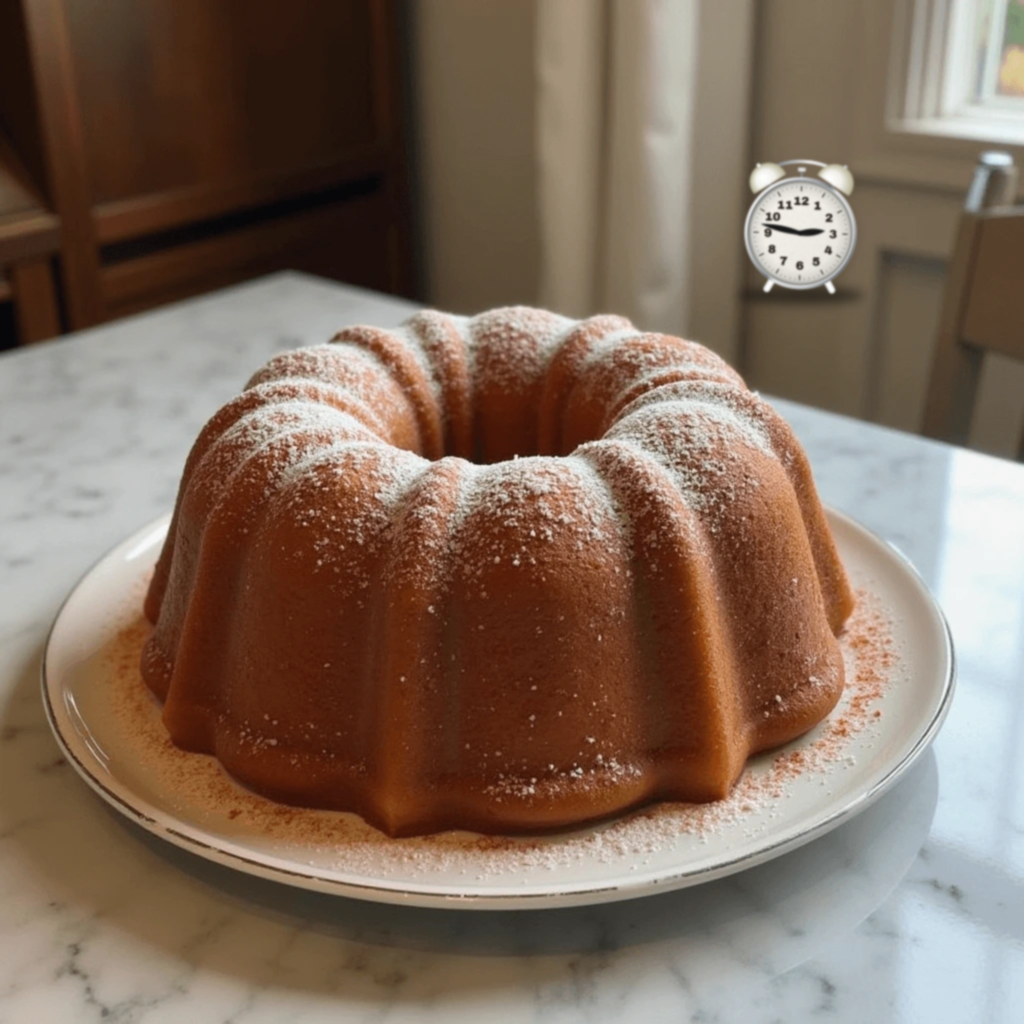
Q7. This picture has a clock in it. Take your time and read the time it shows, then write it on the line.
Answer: 2:47
